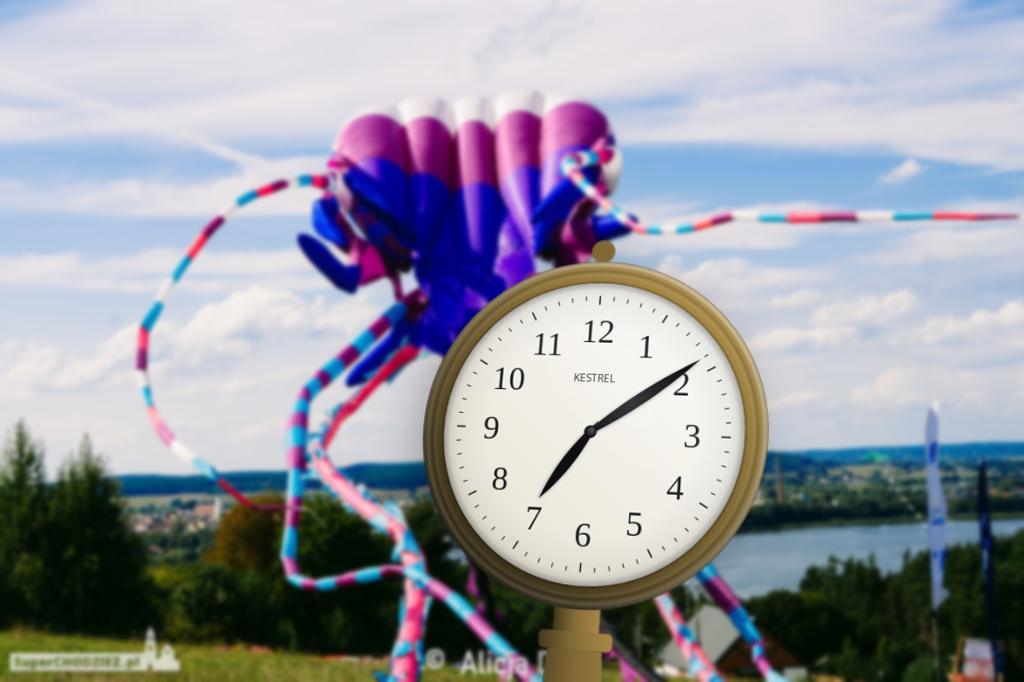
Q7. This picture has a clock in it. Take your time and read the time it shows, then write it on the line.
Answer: 7:09
